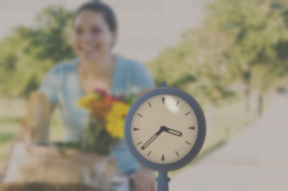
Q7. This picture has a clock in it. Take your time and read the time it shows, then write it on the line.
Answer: 3:38
